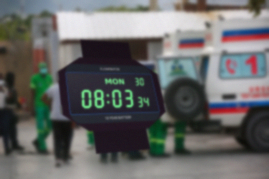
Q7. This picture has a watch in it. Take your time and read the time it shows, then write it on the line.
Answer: 8:03
